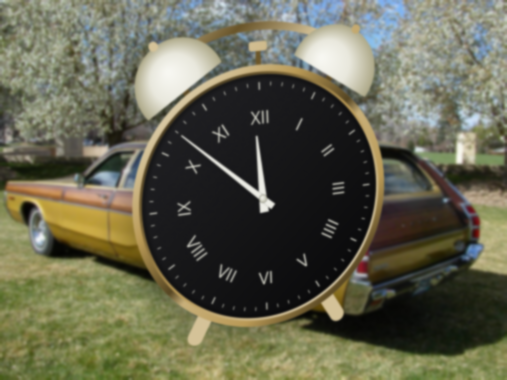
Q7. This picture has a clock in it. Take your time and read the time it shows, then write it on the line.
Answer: 11:52
